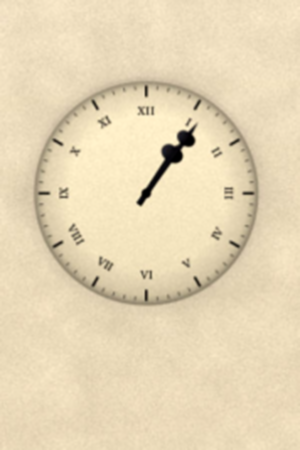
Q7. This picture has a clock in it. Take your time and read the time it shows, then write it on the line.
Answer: 1:06
